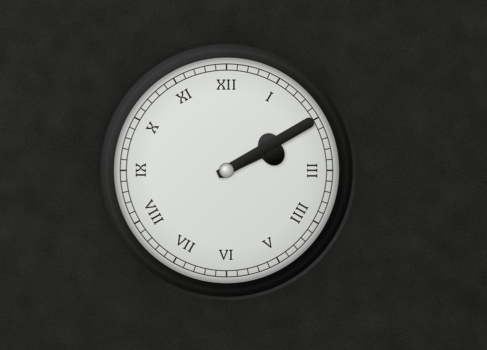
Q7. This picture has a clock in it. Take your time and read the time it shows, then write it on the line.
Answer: 2:10
